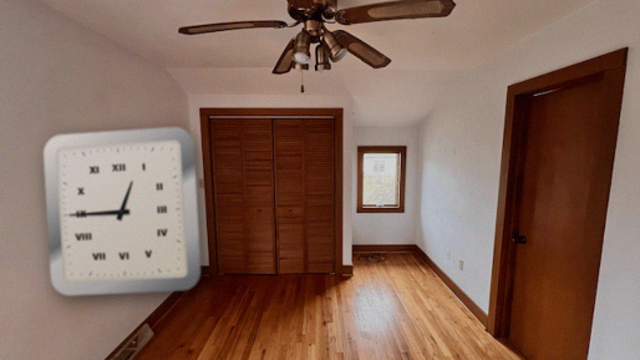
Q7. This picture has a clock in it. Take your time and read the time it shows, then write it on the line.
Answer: 12:45
